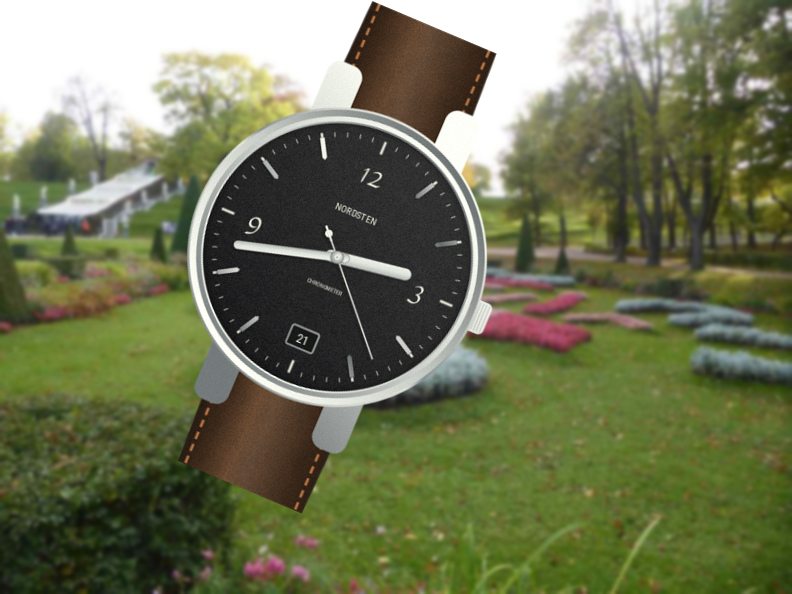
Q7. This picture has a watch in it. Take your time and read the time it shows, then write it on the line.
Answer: 2:42:23
